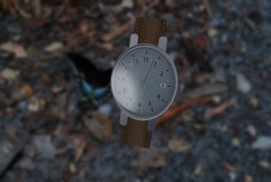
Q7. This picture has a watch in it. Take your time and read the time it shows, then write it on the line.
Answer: 5:03
